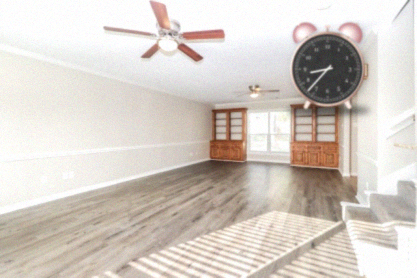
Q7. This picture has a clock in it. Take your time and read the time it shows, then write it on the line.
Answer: 8:37
